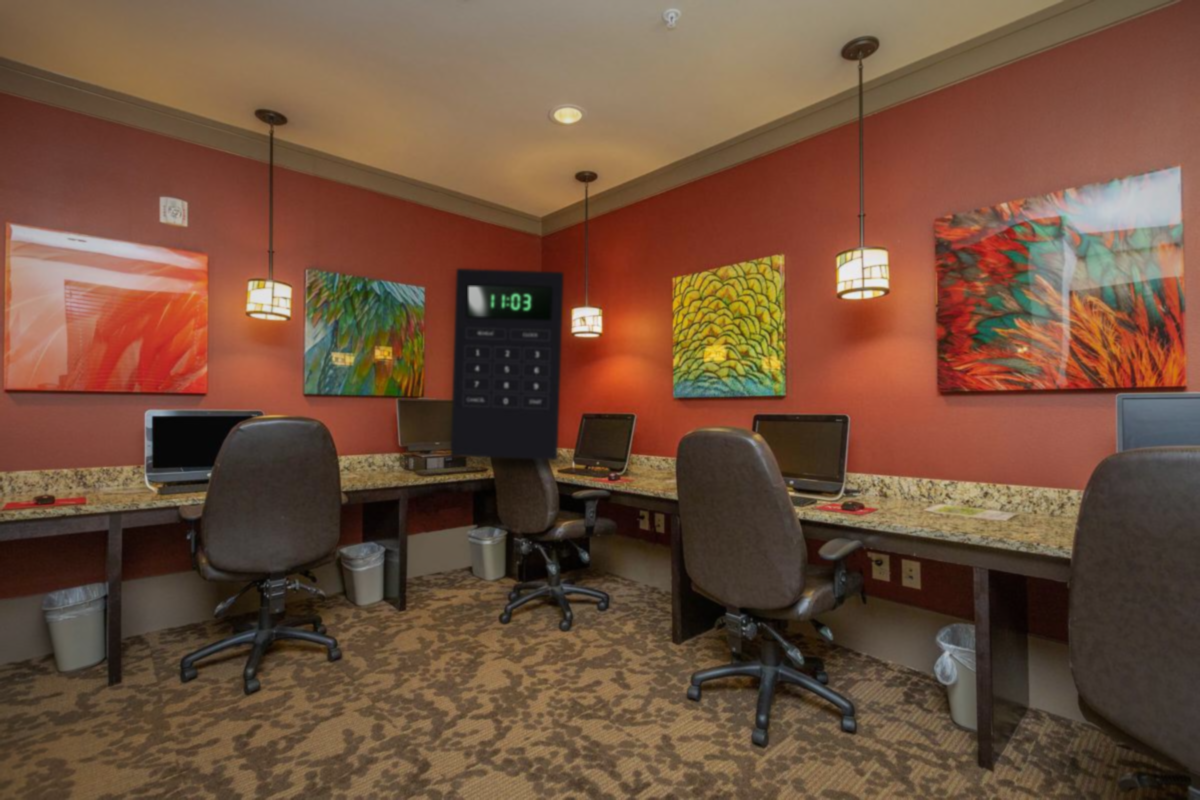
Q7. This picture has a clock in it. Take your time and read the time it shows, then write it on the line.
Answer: 11:03
